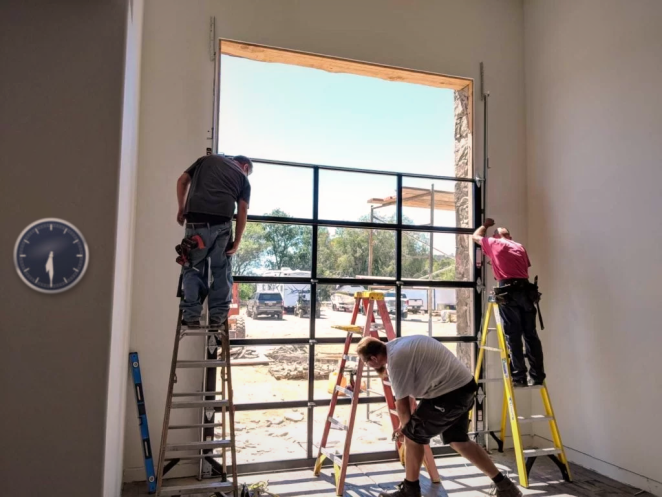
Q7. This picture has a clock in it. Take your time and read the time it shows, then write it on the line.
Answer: 6:30
